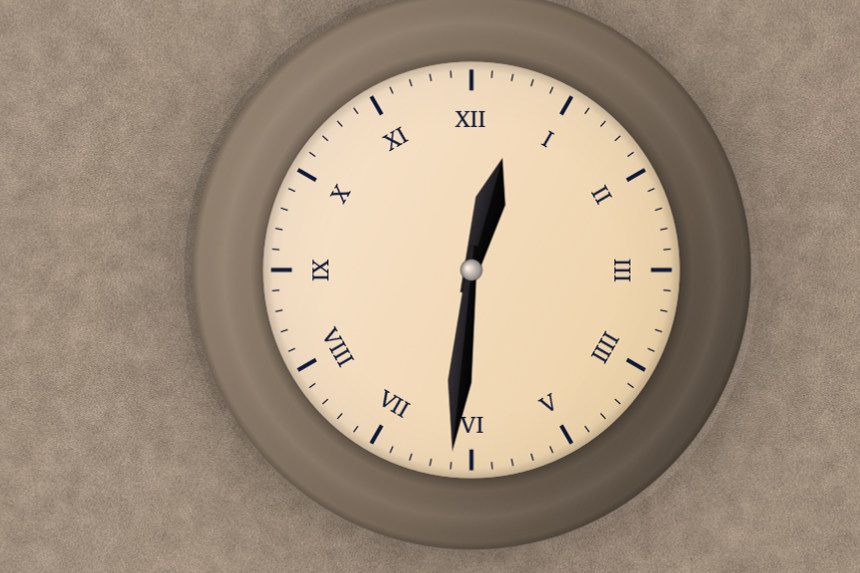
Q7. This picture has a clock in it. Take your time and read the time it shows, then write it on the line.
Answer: 12:31
